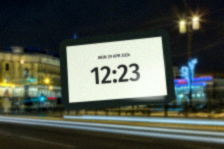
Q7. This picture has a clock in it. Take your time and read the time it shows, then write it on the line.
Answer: 12:23
